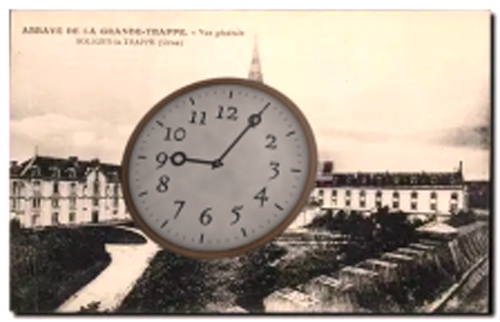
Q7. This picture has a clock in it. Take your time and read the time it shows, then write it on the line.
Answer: 9:05
